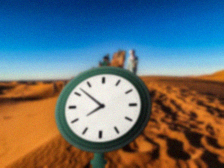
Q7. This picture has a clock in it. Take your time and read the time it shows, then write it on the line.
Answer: 7:52
